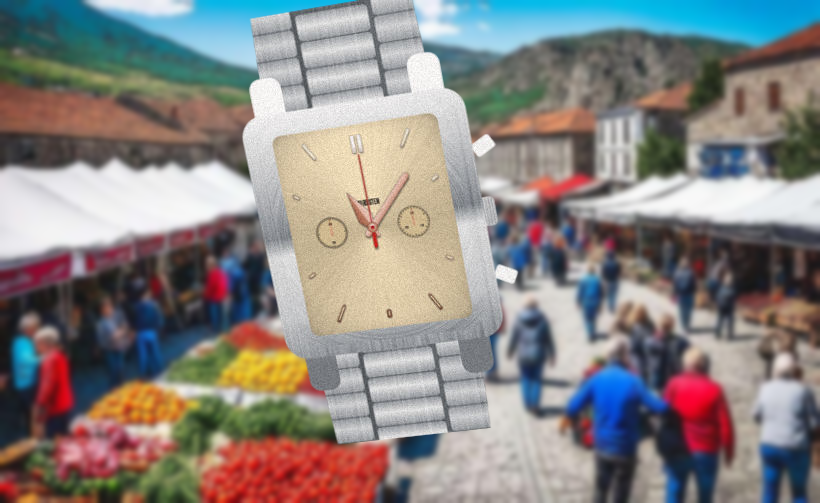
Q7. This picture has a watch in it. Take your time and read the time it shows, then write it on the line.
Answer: 11:07
